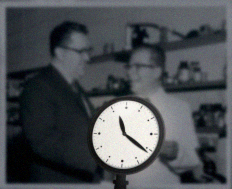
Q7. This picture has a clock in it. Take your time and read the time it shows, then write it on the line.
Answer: 11:21
